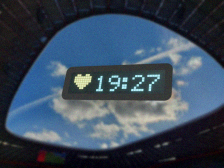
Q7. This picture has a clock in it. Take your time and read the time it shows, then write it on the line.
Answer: 19:27
